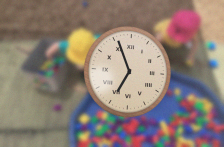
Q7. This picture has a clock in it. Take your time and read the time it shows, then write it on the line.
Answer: 6:56
